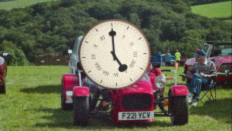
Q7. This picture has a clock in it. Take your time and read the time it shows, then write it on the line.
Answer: 5:00
